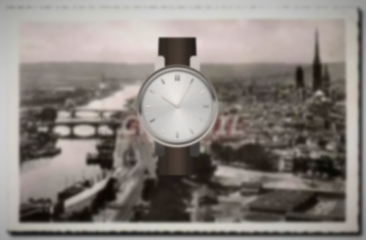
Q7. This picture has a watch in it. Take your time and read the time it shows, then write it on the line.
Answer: 10:05
